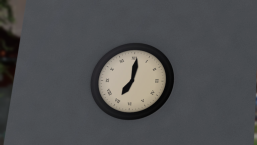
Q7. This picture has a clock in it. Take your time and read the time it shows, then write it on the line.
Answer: 7:01
